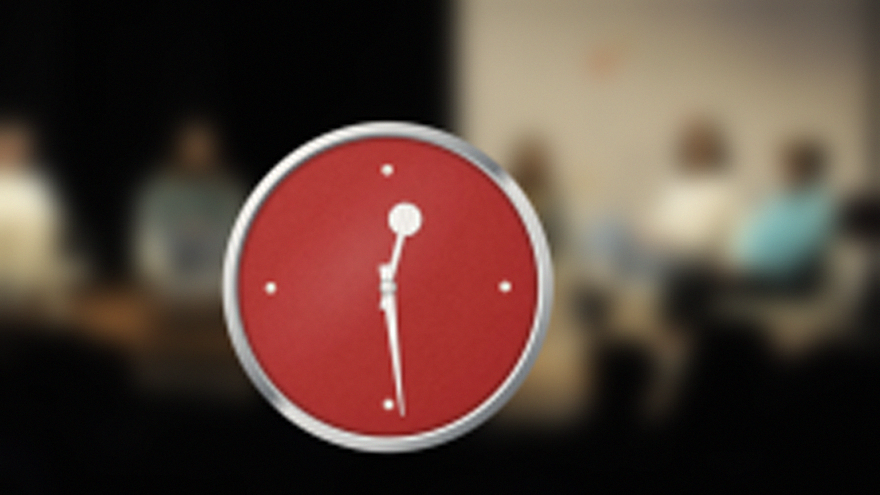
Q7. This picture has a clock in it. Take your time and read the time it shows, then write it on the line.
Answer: 12:29
